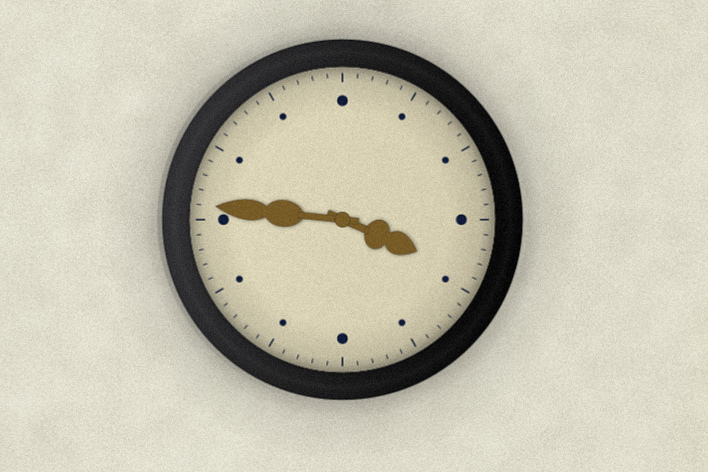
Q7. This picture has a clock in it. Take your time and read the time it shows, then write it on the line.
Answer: 3:46
